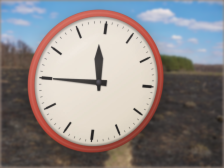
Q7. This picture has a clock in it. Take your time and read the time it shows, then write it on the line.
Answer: 11:45
